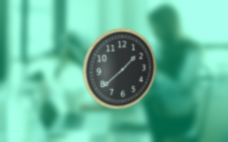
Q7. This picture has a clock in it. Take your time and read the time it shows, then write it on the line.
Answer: 1:39
